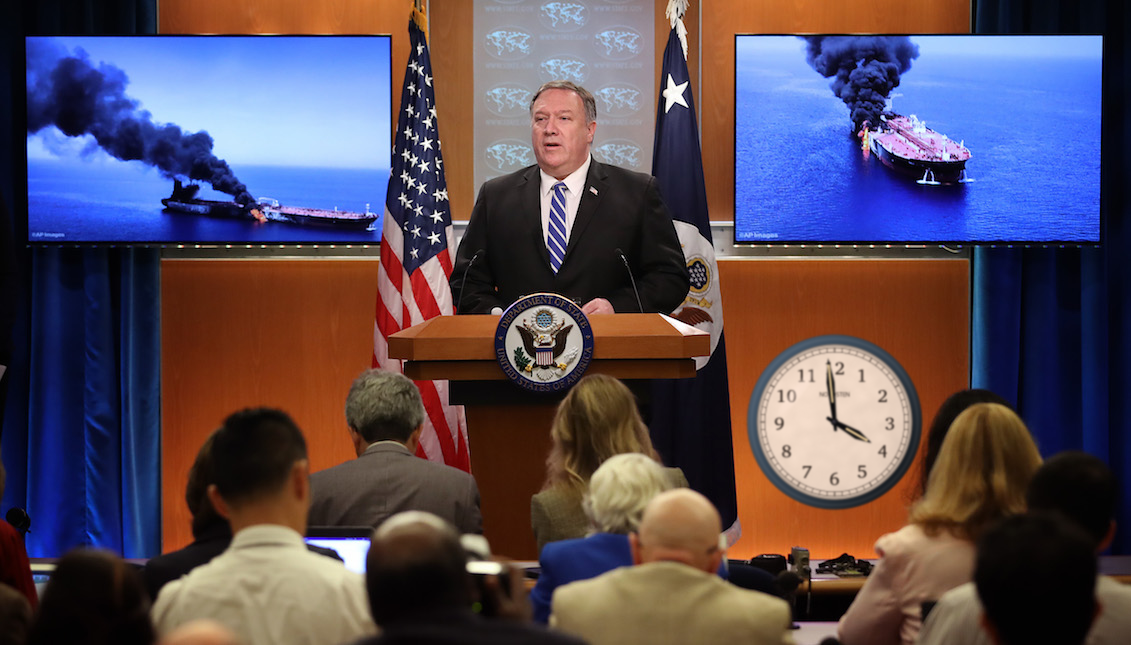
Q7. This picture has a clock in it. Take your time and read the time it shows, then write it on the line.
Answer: 3:59
